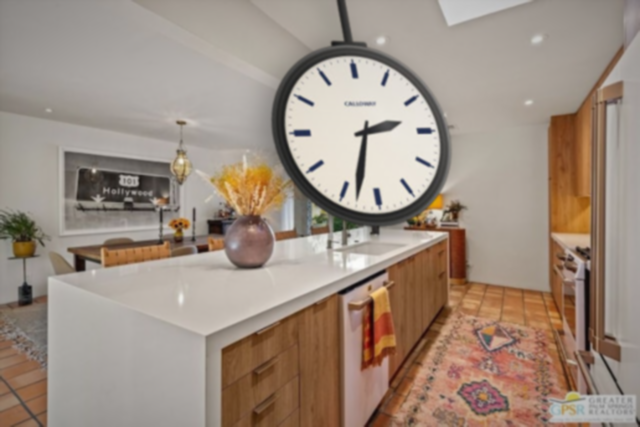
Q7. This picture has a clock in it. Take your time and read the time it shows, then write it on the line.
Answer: 2:33
